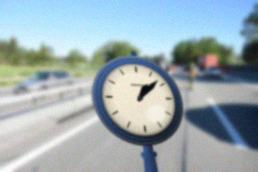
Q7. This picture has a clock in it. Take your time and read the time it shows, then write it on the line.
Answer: 1:08
